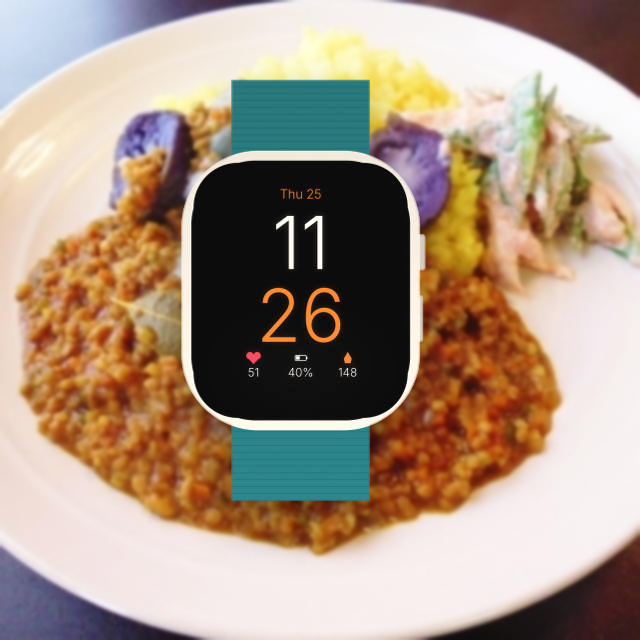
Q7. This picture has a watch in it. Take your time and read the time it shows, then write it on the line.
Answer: 11:26
